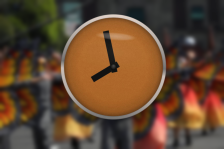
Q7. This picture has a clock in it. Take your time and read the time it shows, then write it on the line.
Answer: 7:58
